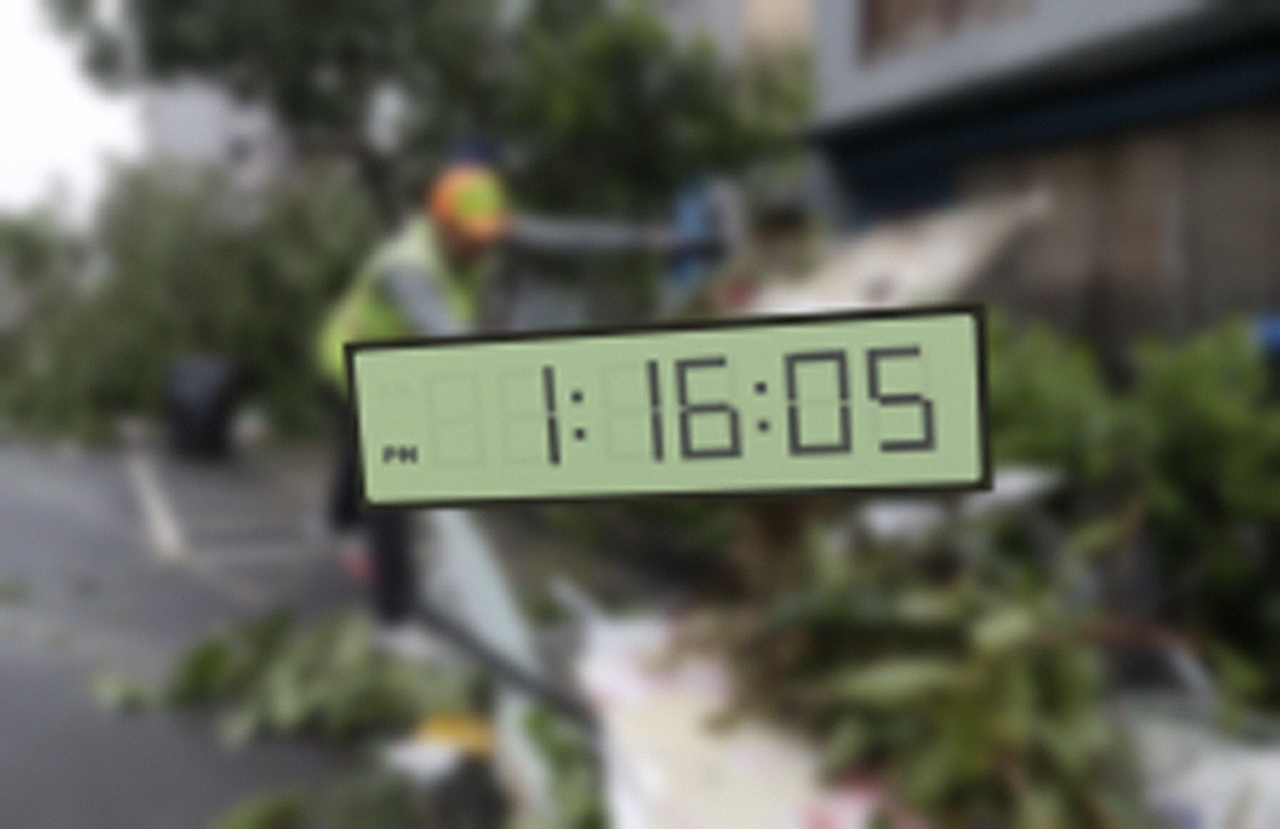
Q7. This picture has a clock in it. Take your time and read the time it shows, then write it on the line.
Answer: 1:16:05
